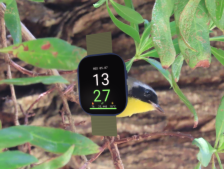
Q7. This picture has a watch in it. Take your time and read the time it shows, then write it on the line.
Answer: 13:27
